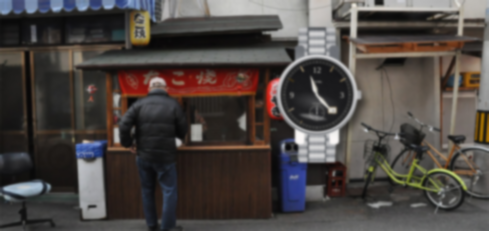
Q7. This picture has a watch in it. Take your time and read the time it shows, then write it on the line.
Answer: 11:23
